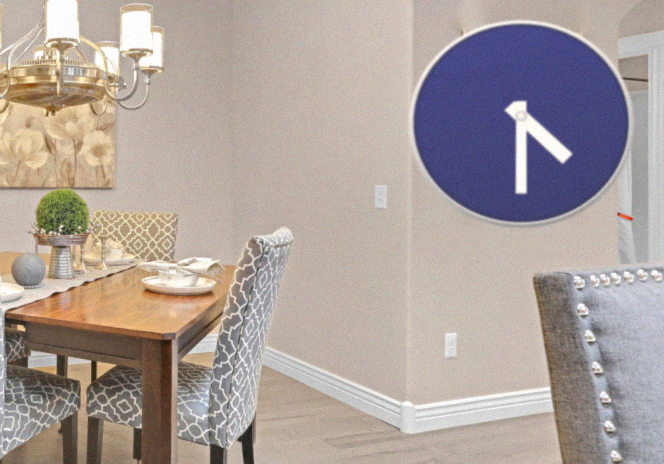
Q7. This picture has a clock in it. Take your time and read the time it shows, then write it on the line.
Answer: 4:30
